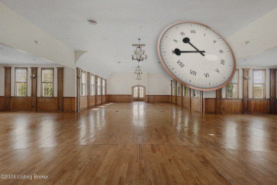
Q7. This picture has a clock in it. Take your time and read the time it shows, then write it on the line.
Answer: 10:45
